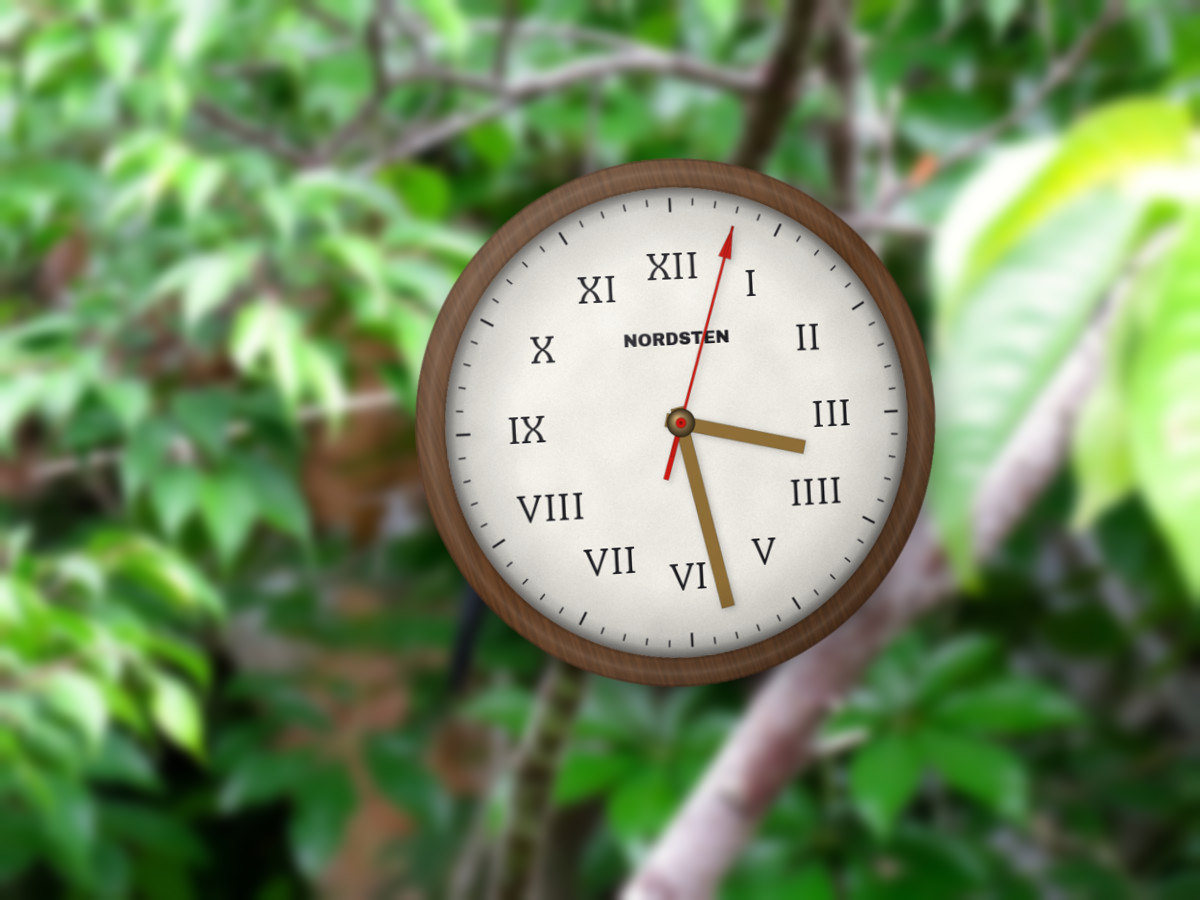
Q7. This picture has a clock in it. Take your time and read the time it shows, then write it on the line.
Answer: 3:28:03
